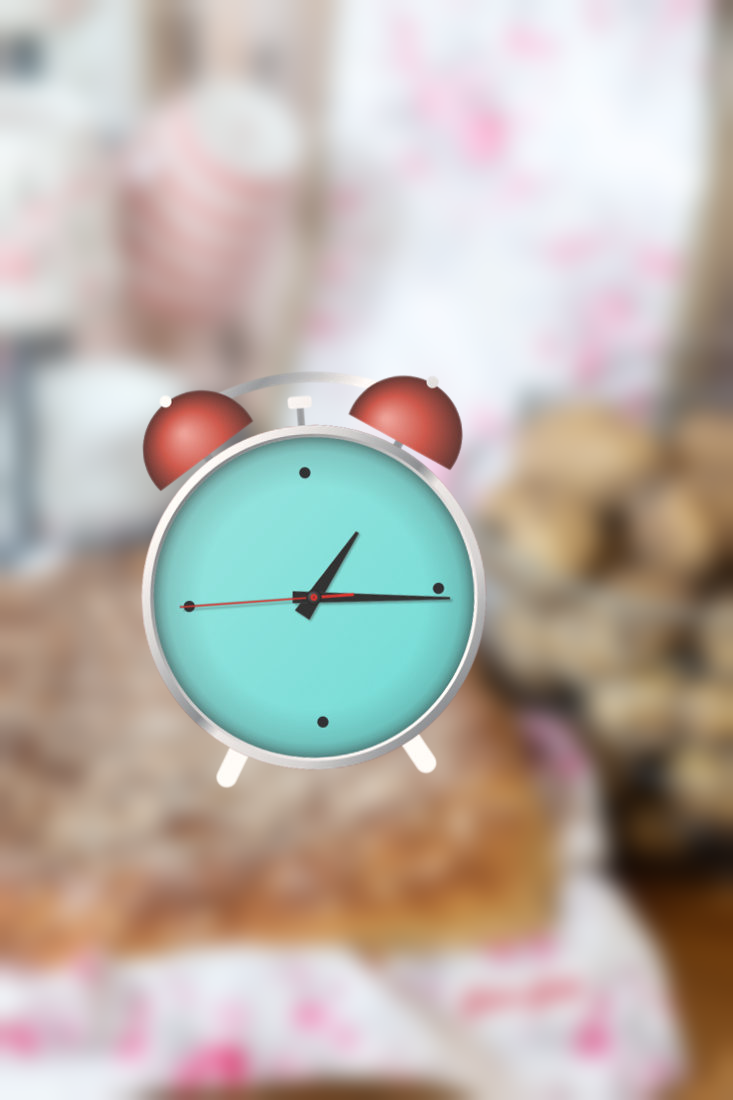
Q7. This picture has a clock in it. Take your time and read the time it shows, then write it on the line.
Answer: 1:15:45
